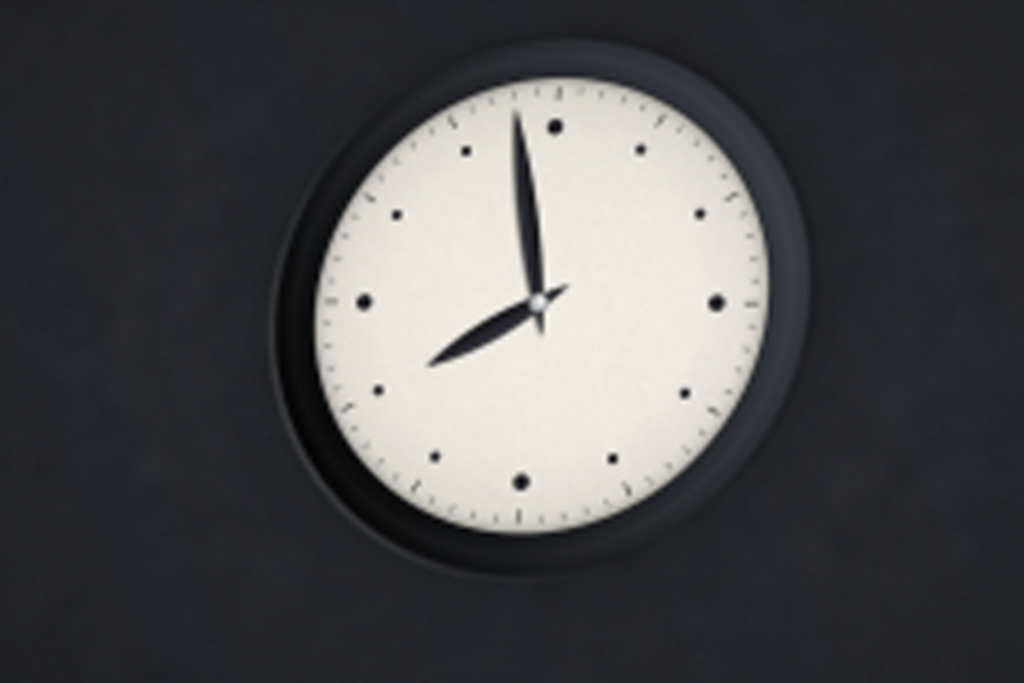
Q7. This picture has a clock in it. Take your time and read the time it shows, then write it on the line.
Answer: 7:58
